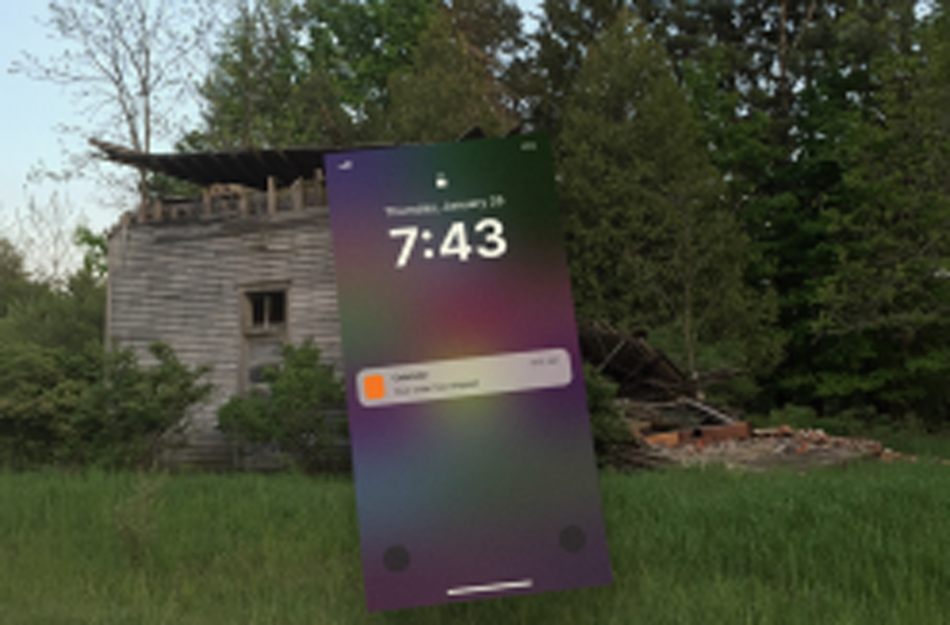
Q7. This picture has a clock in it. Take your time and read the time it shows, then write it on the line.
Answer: 7:43
